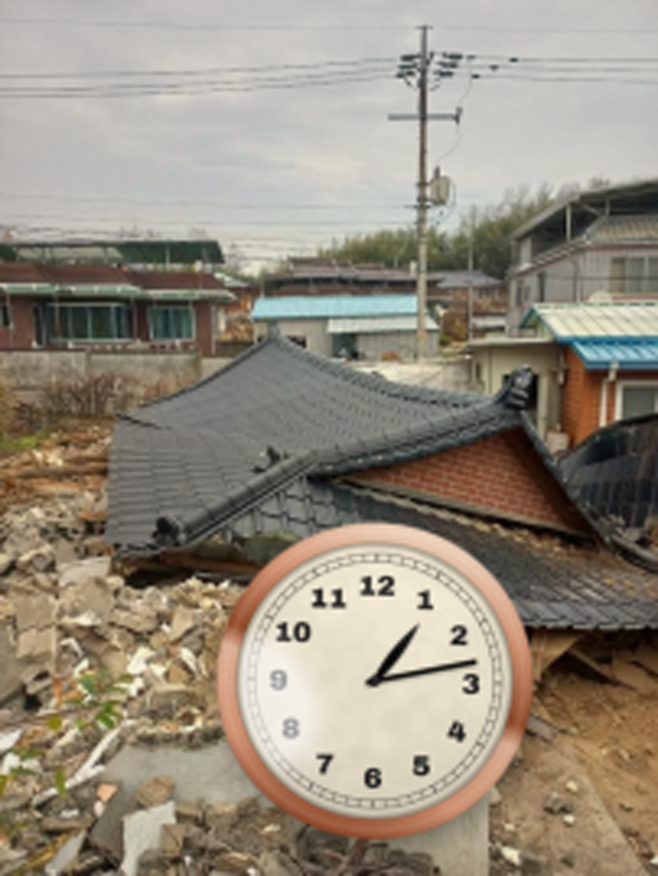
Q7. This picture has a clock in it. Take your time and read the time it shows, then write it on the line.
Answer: 1:13
